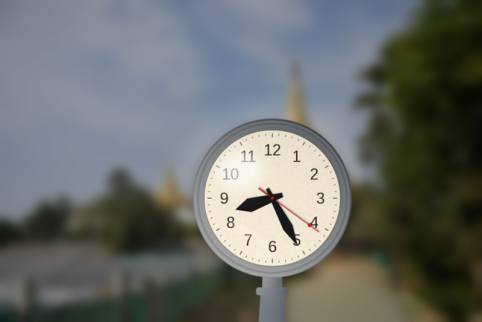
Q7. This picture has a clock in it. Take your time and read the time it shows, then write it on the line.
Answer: 8:25:21
